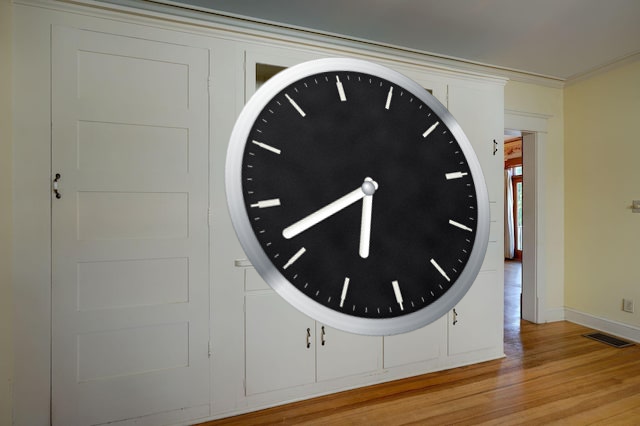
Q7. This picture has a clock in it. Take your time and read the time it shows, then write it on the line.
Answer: 6:42
